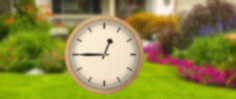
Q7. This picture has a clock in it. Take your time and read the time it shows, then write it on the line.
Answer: 12:45
